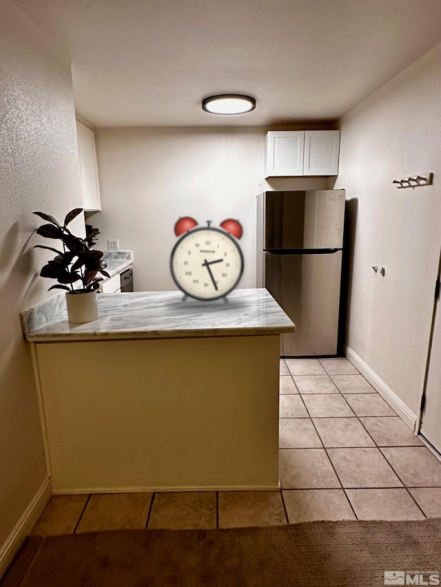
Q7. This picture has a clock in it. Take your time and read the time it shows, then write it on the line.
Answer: 2:26
